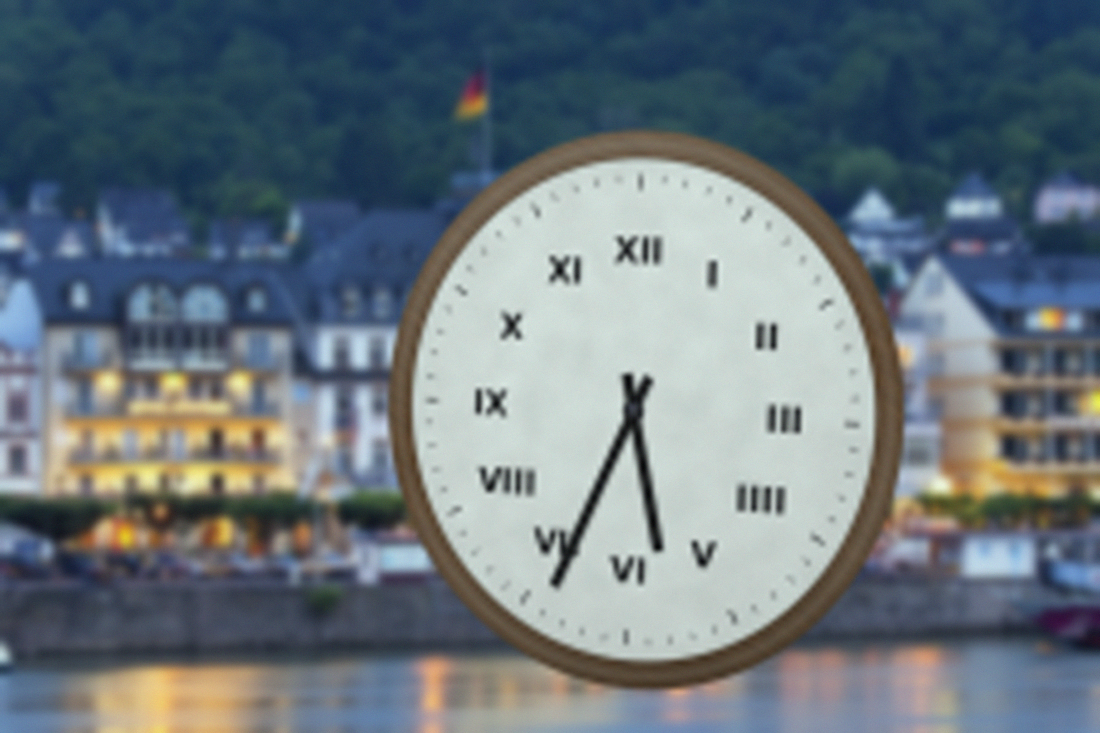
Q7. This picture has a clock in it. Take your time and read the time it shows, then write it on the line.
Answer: 5:34
